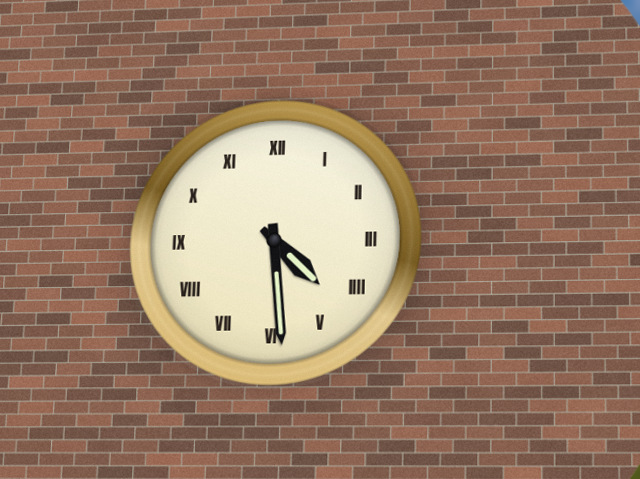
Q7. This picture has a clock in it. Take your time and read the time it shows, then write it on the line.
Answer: 4:29
